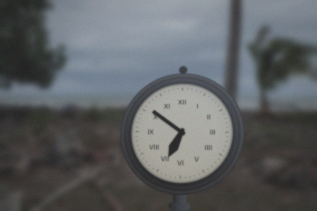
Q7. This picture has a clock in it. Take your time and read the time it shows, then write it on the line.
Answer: 6:51
